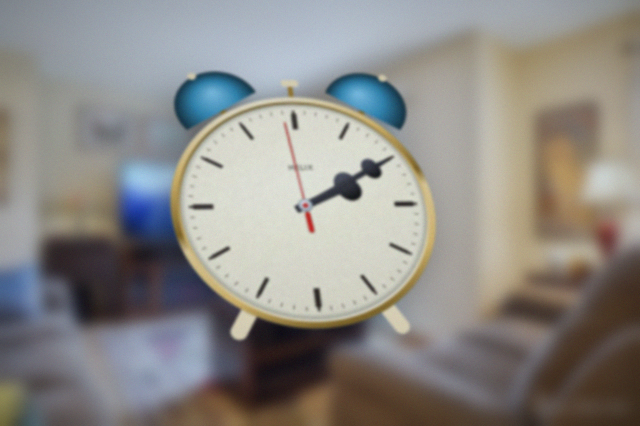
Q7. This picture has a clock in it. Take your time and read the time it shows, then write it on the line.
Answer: 2:09:59
